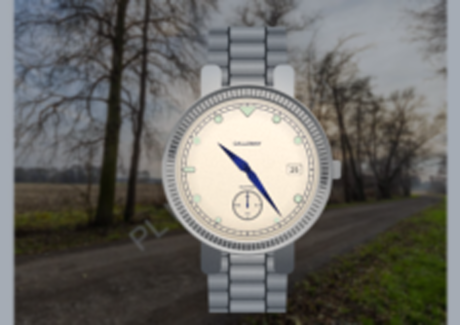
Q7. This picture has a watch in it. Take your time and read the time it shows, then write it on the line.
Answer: 10:24
